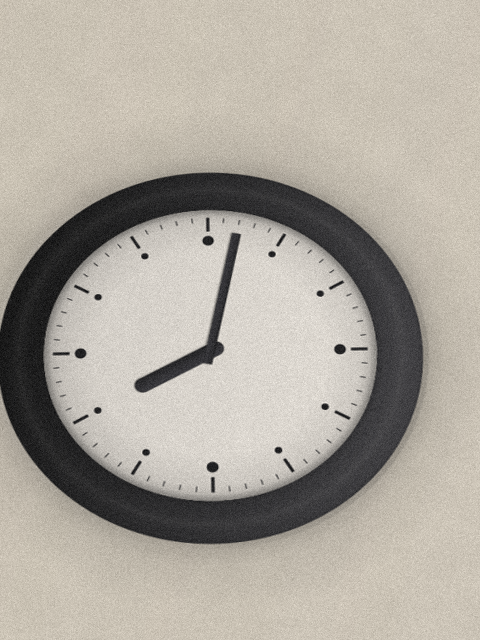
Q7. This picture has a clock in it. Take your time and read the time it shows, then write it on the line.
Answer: 8:02
